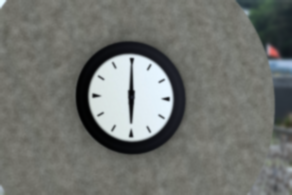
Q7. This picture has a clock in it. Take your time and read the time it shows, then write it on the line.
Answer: 6:00
